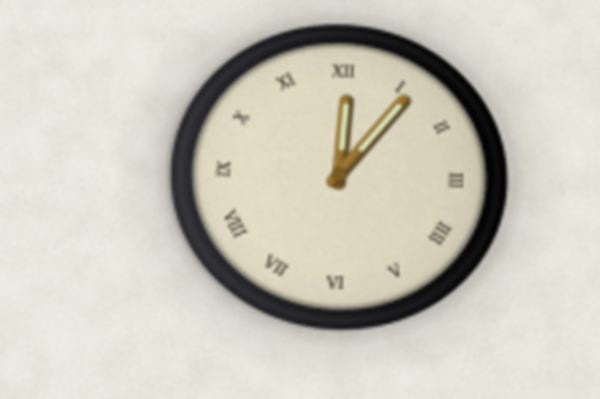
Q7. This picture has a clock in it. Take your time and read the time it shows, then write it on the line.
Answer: 12:06
